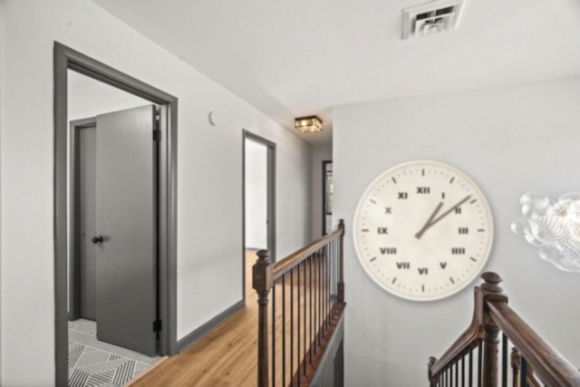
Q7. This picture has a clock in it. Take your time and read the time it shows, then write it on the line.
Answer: 1:09
